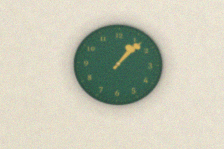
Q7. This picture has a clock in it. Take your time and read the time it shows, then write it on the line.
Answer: 1:07
